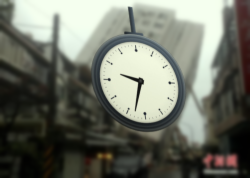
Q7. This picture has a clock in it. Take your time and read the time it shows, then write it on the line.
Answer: 9:33
